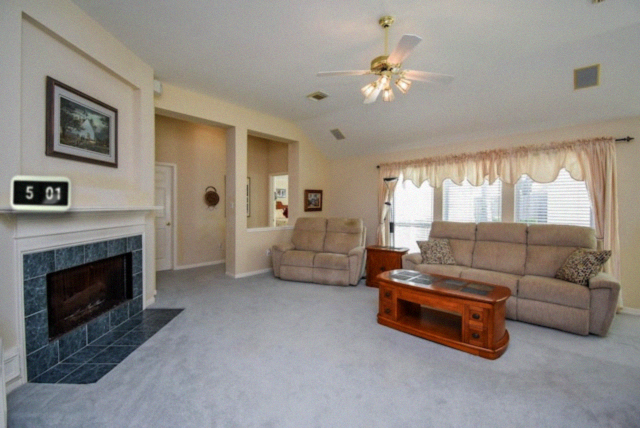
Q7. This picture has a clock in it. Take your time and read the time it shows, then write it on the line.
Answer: 5:01
